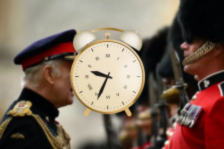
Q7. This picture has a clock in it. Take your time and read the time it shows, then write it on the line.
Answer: 9:34
